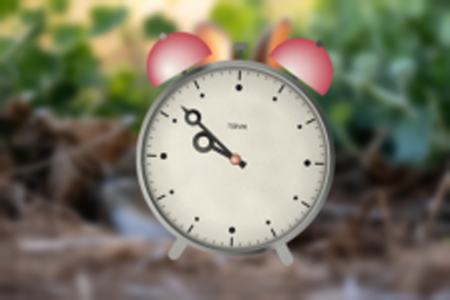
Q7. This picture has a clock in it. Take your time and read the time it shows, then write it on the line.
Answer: 9:52
